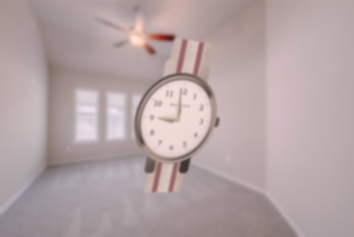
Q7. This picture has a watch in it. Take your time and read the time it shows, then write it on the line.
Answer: 8:59
